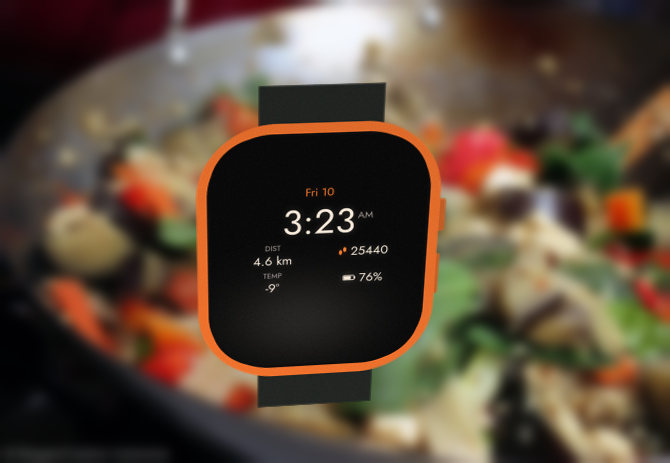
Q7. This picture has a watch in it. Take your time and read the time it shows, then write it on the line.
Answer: 3:23
